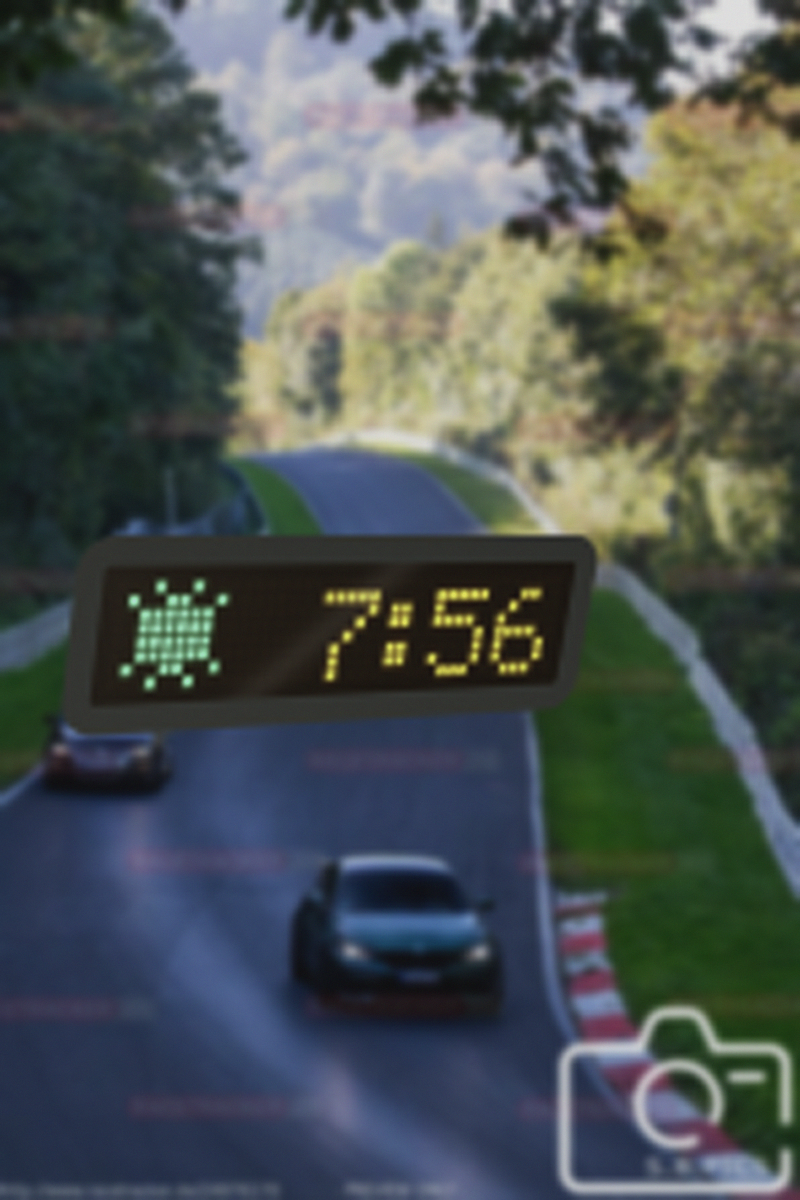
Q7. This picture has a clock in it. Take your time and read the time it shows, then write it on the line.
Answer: 7:56
